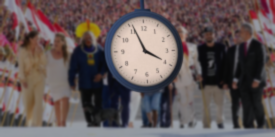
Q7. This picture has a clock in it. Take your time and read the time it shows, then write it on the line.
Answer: 3:56
